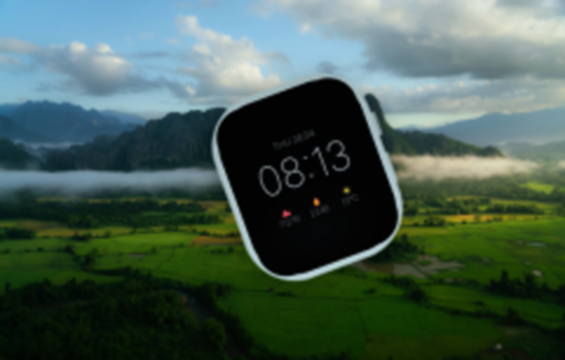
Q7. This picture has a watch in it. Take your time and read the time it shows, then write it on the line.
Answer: 8:13
